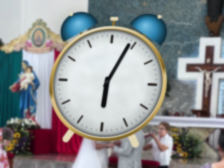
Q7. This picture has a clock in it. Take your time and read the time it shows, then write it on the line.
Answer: 6:04
